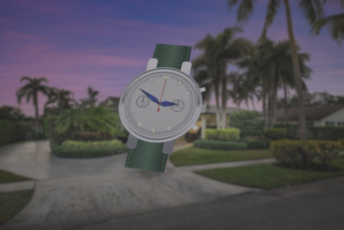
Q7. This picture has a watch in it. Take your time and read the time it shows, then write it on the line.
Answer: 2:50
